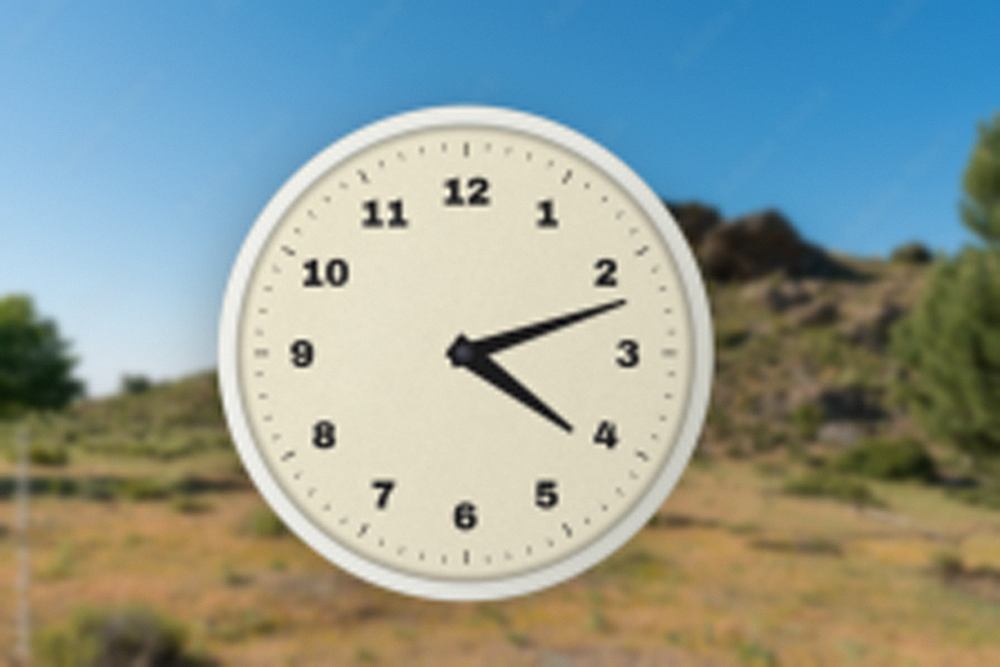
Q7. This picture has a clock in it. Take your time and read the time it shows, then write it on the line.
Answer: 4:12
